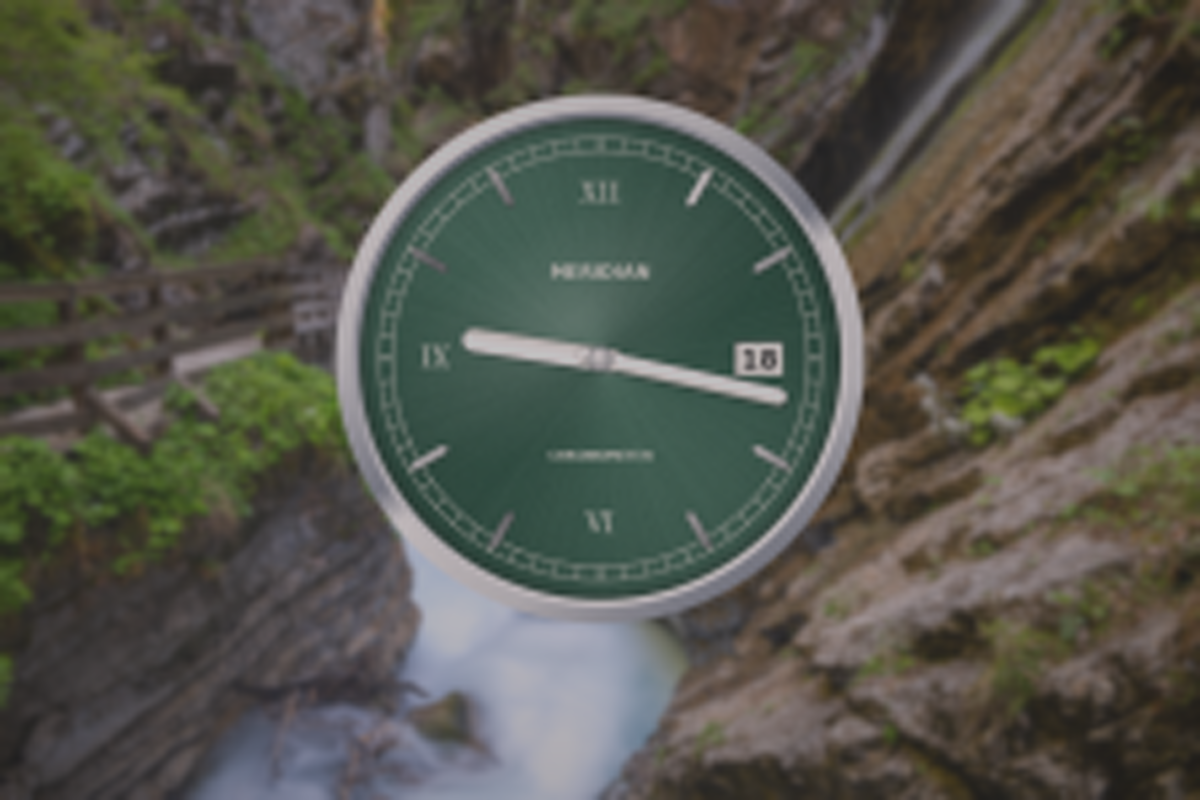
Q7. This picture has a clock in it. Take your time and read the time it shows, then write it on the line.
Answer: 9:17
